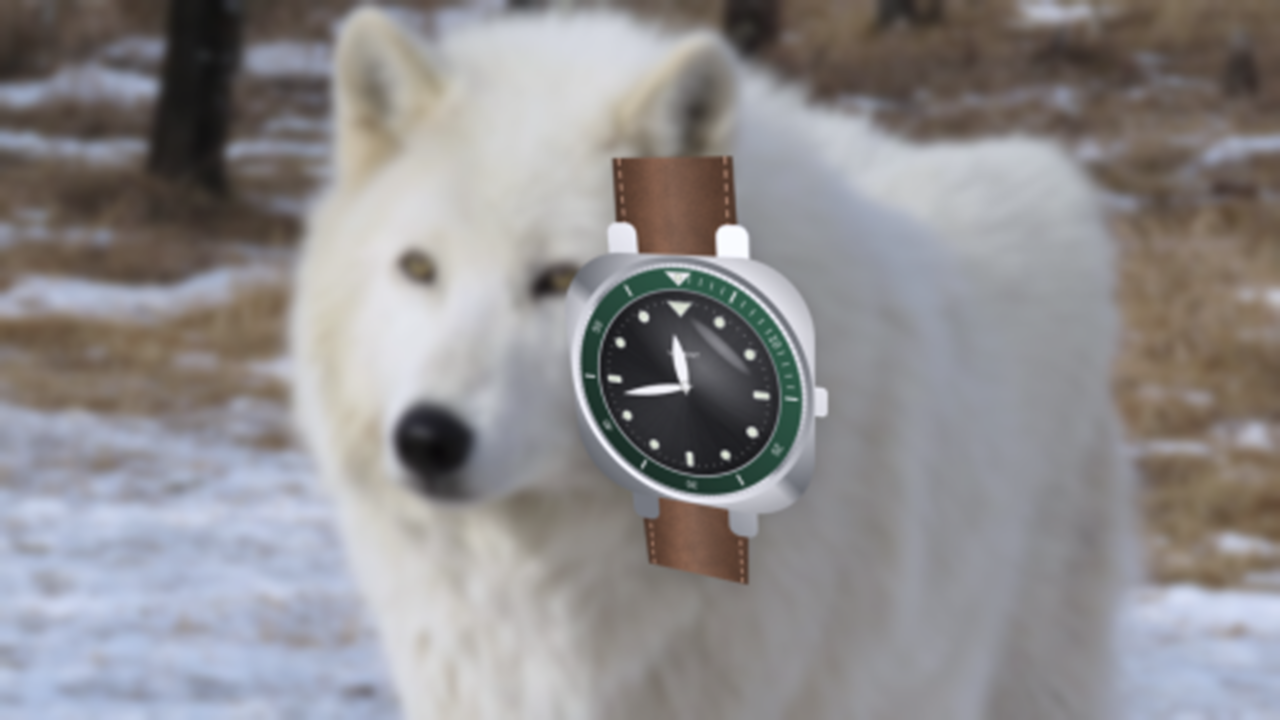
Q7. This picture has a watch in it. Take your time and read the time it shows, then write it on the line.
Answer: 11:43
